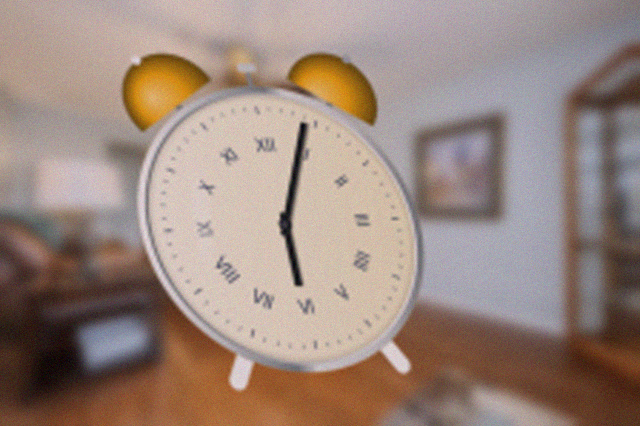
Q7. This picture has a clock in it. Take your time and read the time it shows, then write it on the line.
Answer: 6:04
